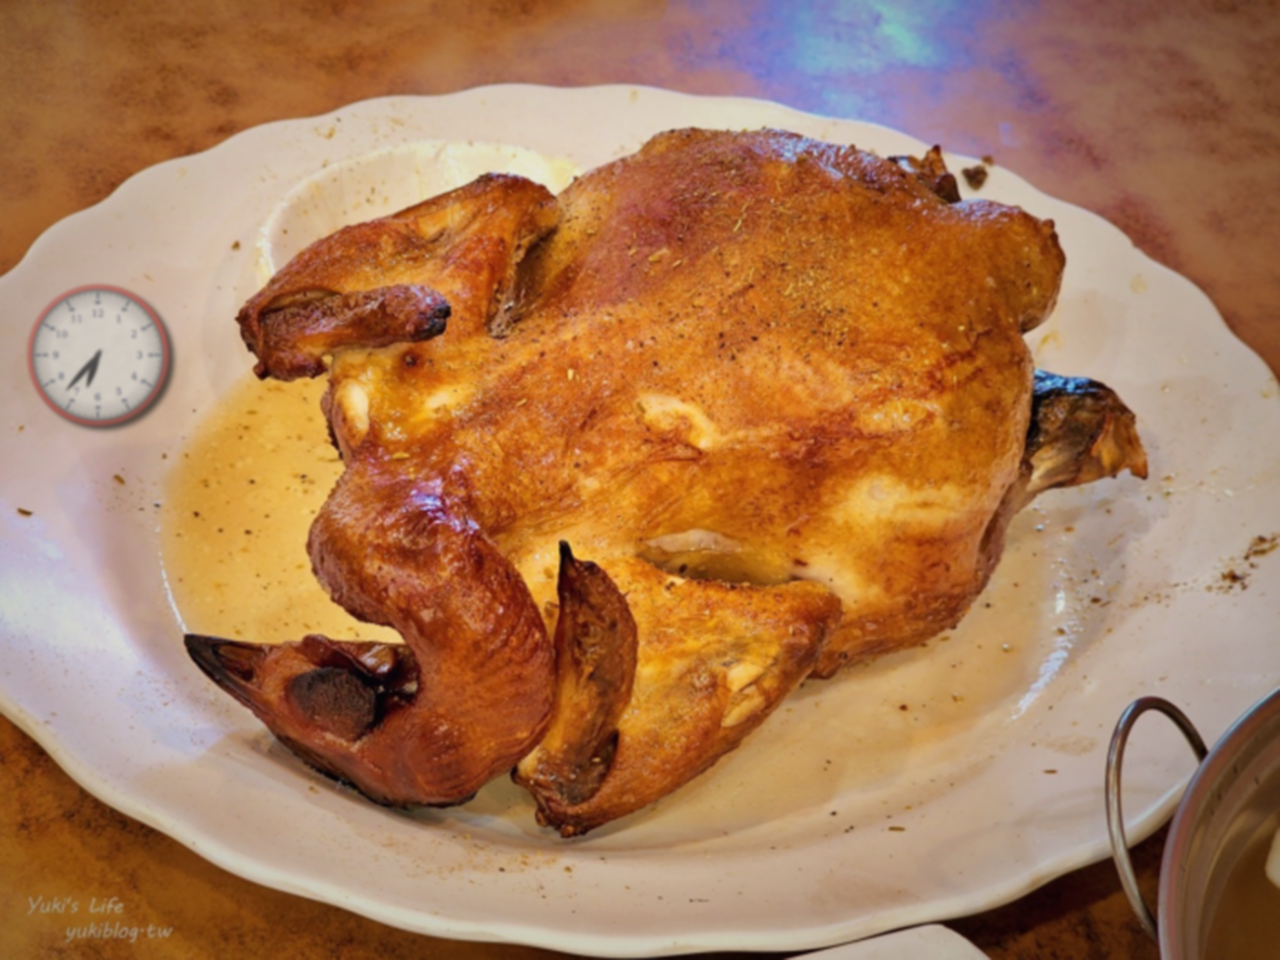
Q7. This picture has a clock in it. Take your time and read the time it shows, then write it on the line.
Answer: 6:37
